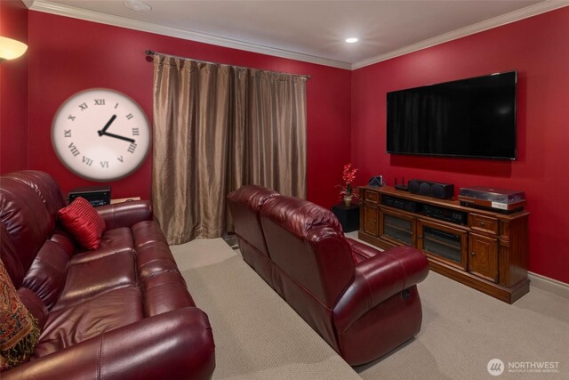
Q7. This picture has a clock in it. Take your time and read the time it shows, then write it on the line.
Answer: 1:18
